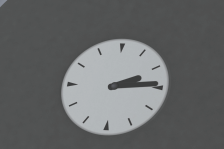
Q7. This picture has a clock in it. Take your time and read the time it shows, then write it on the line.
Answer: 2:14
